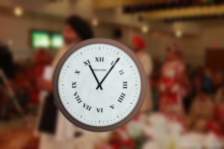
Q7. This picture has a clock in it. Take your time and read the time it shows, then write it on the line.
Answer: 11:06
